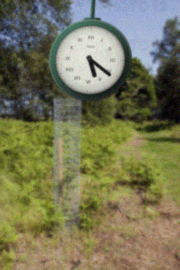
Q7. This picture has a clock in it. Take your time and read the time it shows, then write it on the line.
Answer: 5:21
